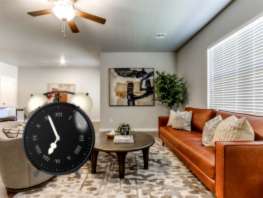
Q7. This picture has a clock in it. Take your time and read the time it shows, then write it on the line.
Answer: 6:56
